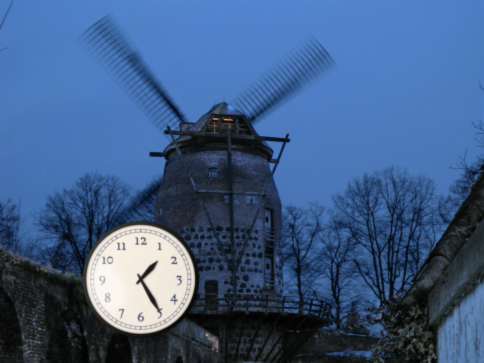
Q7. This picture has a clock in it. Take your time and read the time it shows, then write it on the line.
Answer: 1:25
